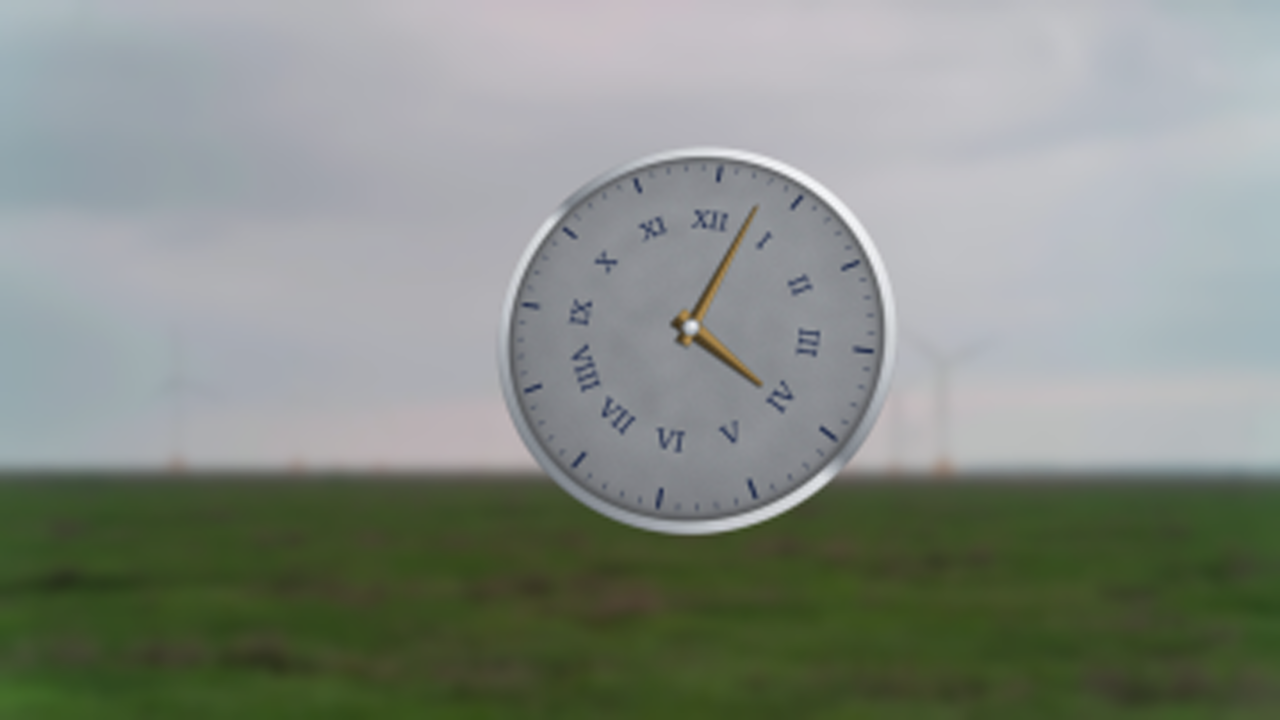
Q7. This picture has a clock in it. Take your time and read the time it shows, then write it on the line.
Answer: 4:03
